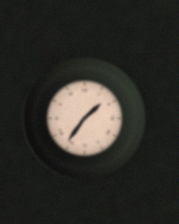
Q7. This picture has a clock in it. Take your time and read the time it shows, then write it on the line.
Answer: 1:36
